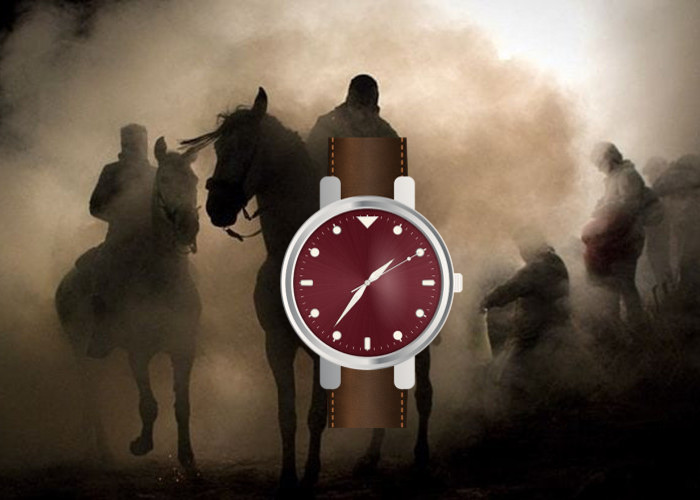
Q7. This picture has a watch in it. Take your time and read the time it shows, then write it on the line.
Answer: 1:36:10
